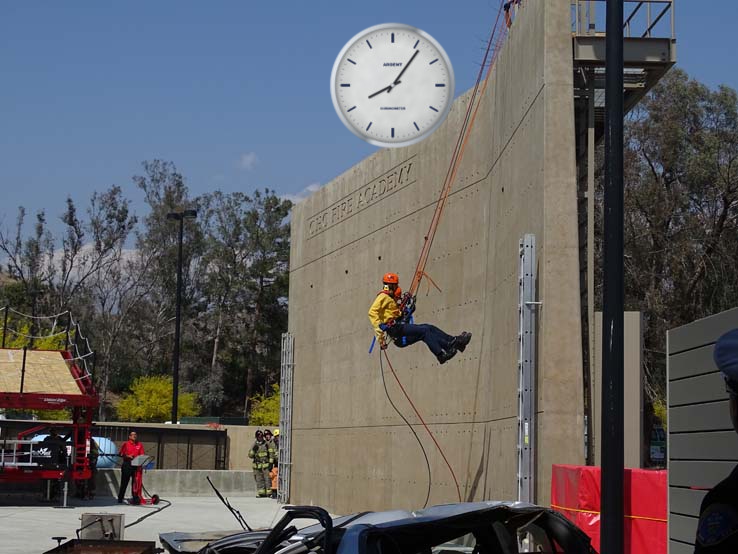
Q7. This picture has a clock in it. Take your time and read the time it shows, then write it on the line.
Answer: 8:06
